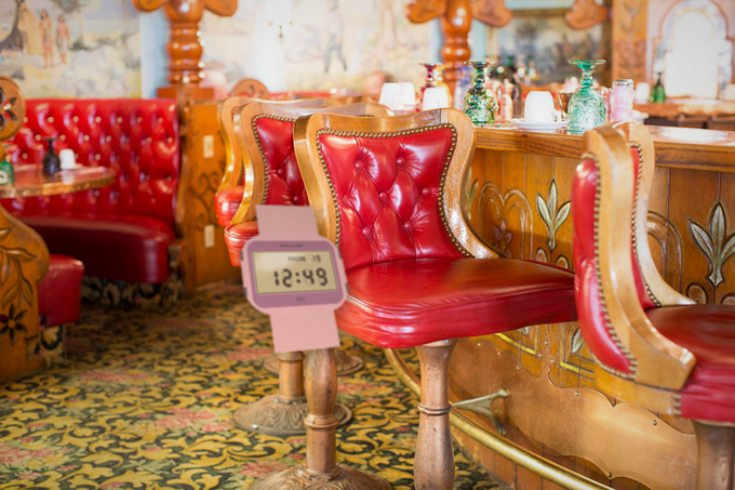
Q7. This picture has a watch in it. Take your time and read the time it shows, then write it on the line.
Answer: 12:49
